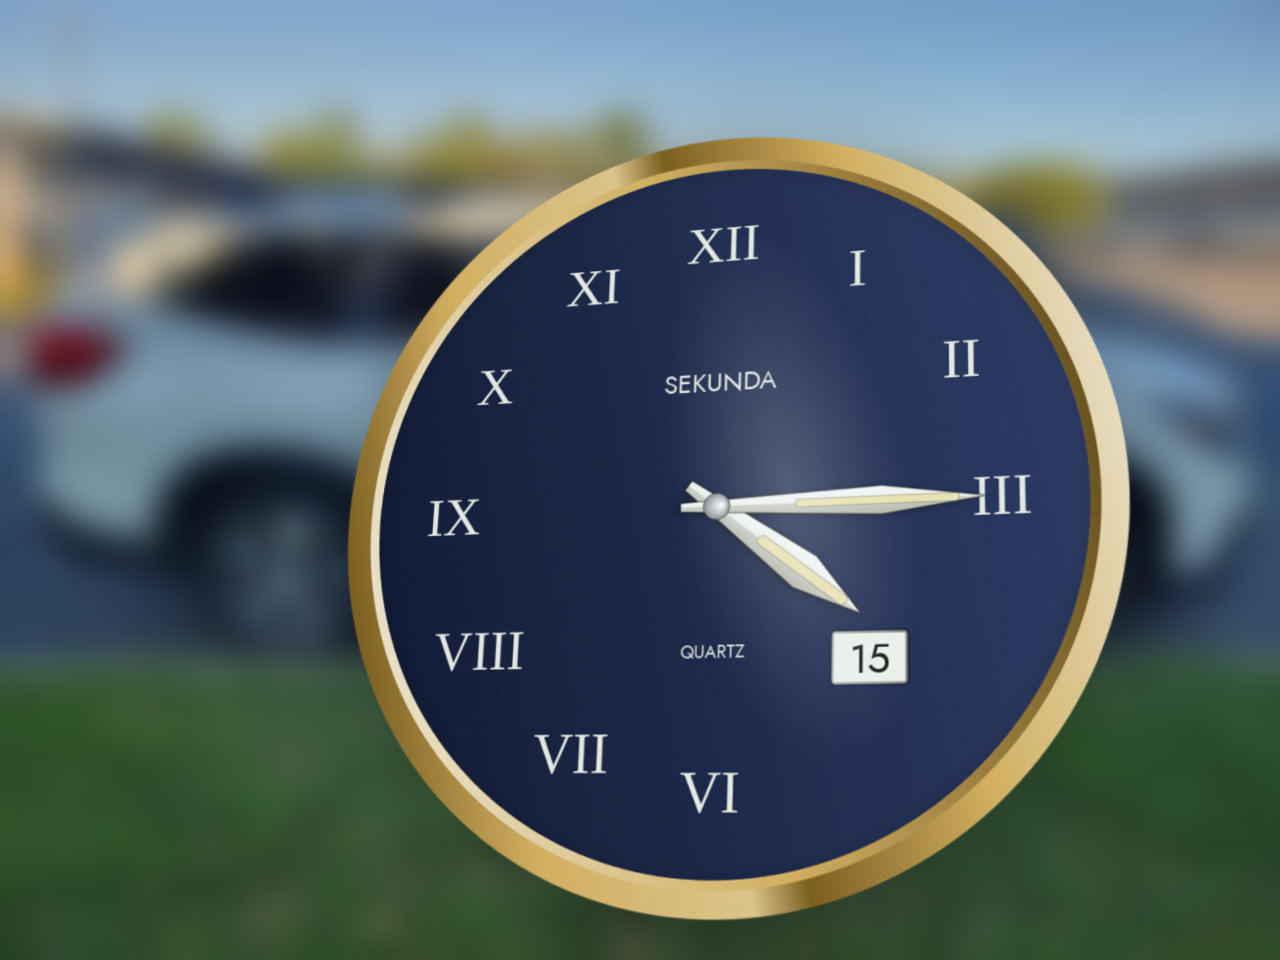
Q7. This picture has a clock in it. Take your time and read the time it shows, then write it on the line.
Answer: 4:15
